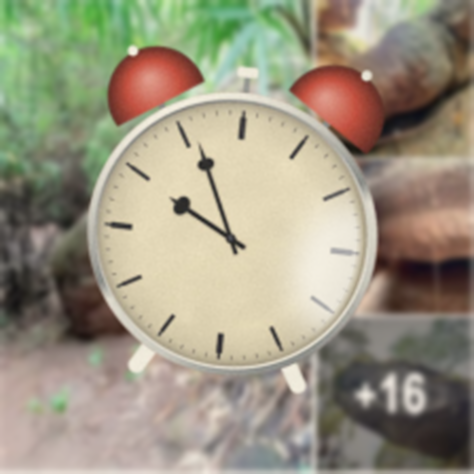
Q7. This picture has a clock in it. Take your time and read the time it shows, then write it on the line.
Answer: 9:56
